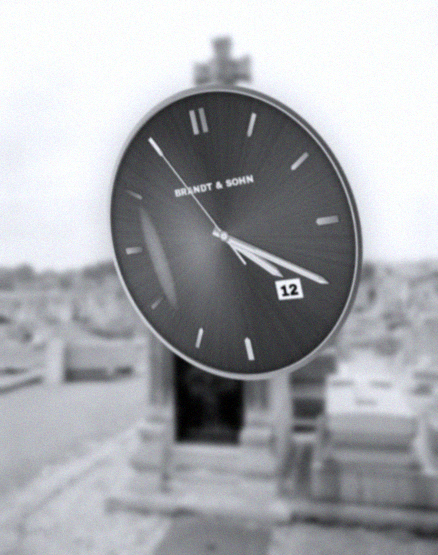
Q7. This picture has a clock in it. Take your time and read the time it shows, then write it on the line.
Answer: 4:19:55
